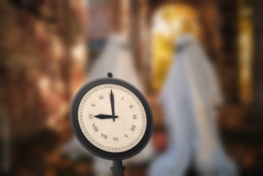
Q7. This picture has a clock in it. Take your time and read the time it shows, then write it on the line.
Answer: 9:00
